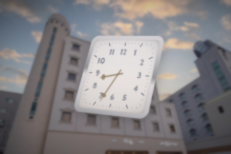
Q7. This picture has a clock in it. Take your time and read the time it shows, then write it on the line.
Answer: 8:34
